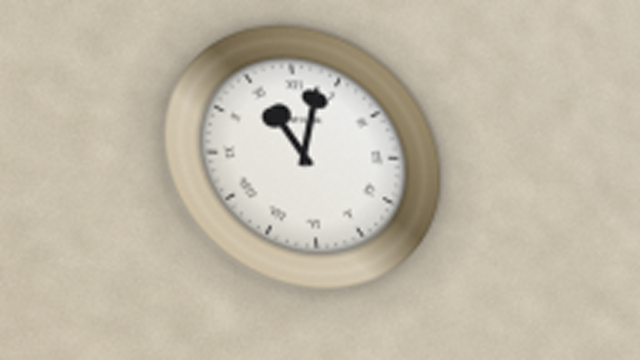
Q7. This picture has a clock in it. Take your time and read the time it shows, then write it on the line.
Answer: 11:03
